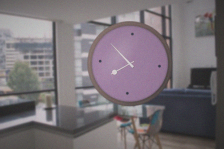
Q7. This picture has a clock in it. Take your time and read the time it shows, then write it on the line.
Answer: 7:52
